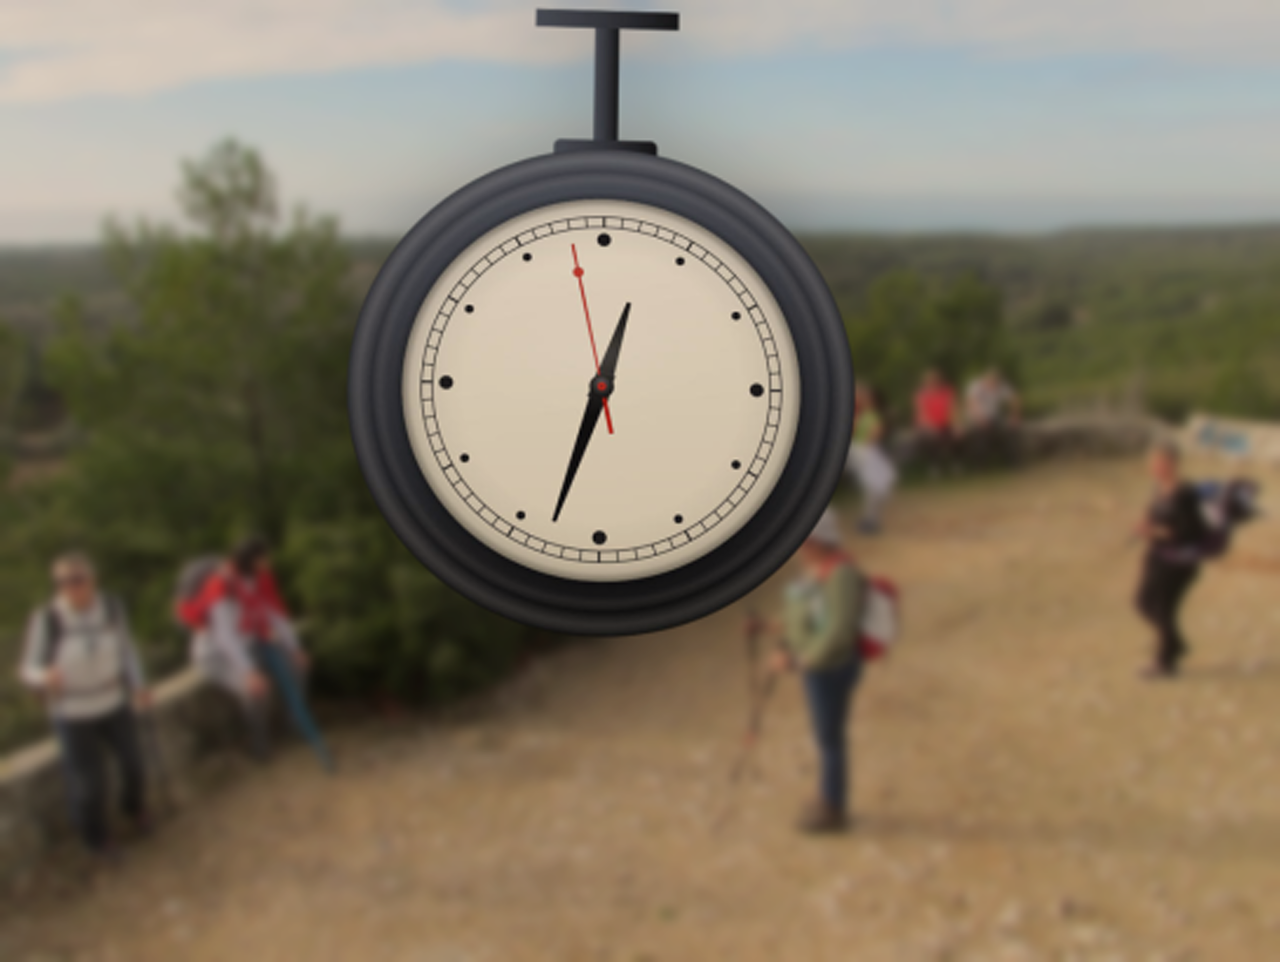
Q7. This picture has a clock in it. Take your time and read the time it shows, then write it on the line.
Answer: 12:32:58
